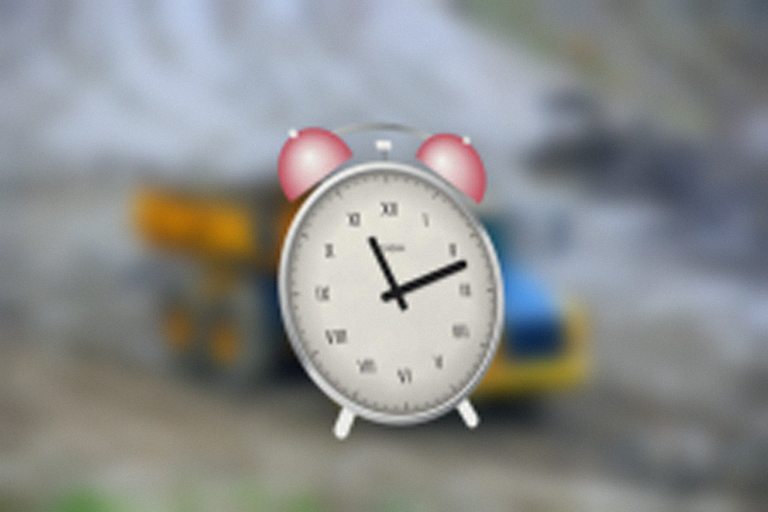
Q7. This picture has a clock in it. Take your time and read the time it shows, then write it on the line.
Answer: 11:12
